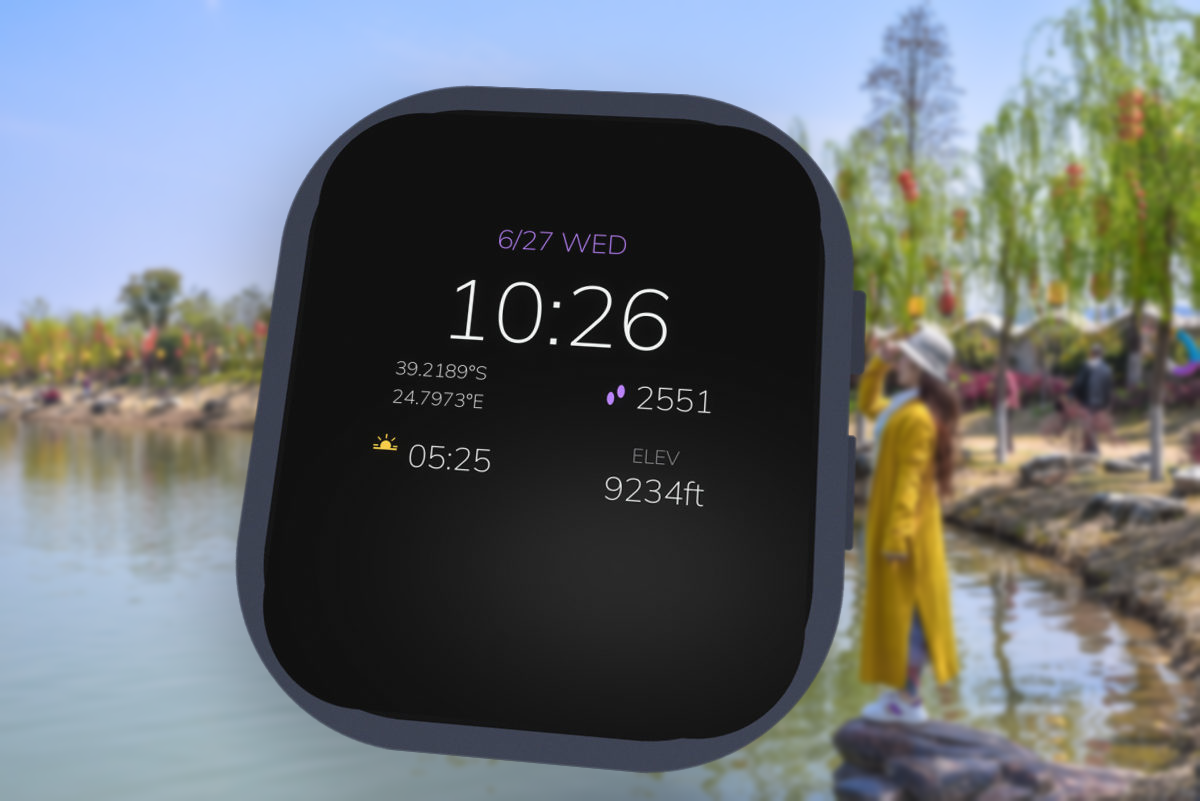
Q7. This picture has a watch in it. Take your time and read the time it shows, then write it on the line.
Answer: 10:26
